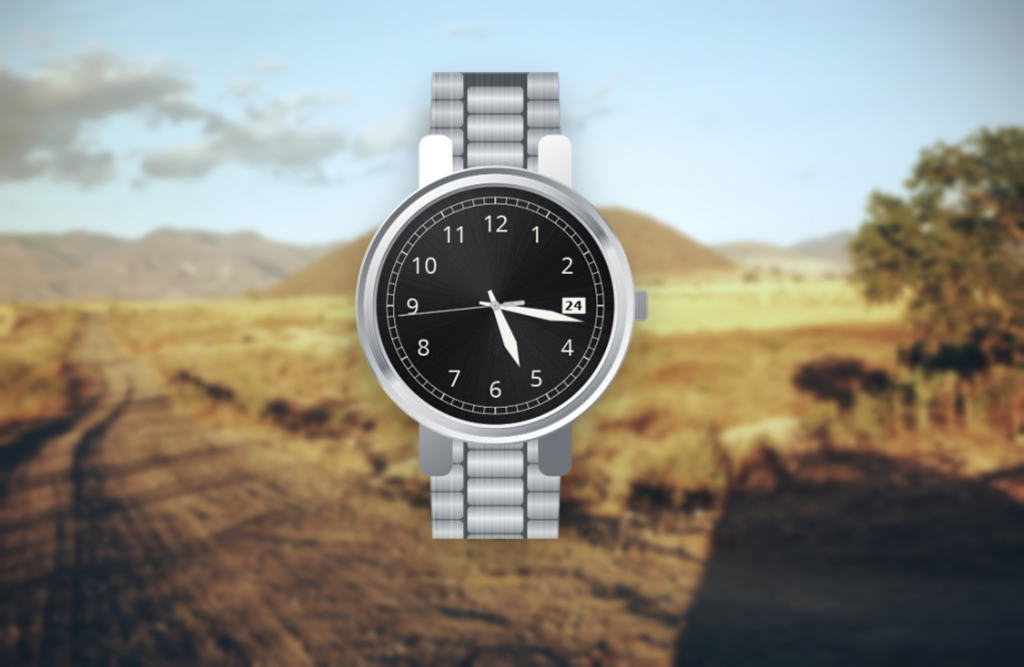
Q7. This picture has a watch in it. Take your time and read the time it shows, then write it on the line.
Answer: 5:16:44
